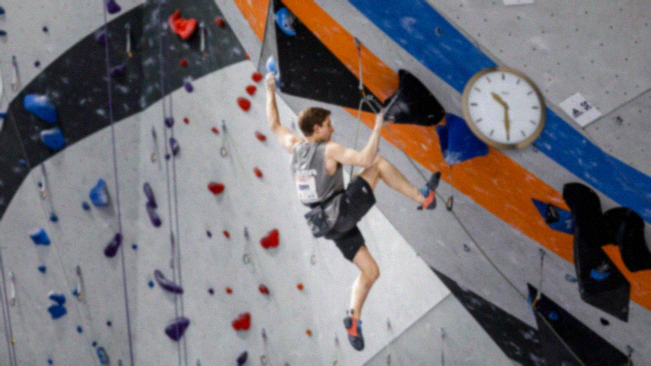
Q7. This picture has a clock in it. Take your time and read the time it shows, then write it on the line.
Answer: 10:30
